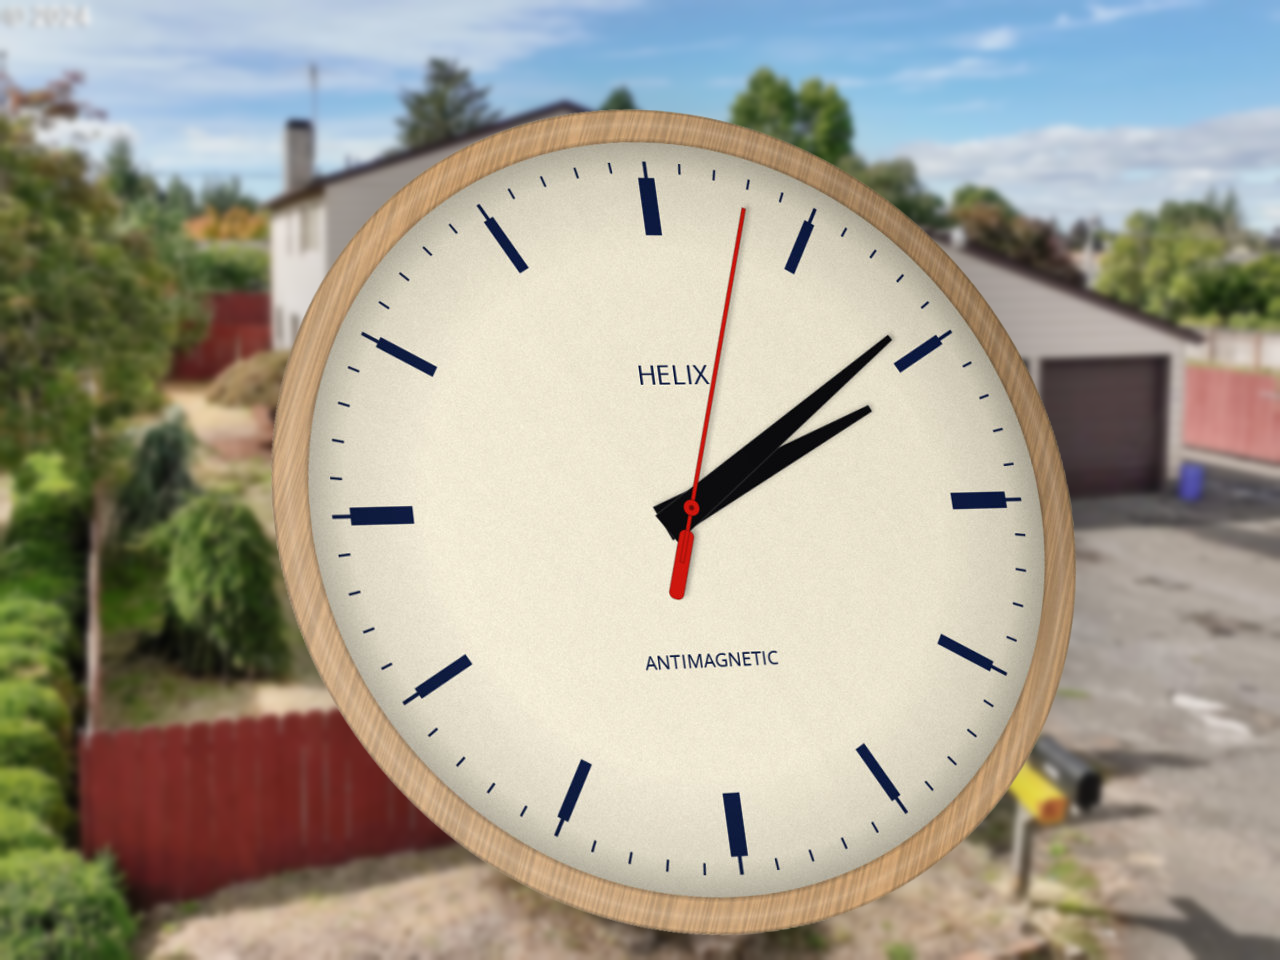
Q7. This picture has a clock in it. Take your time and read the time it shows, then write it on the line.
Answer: 2:09:03
